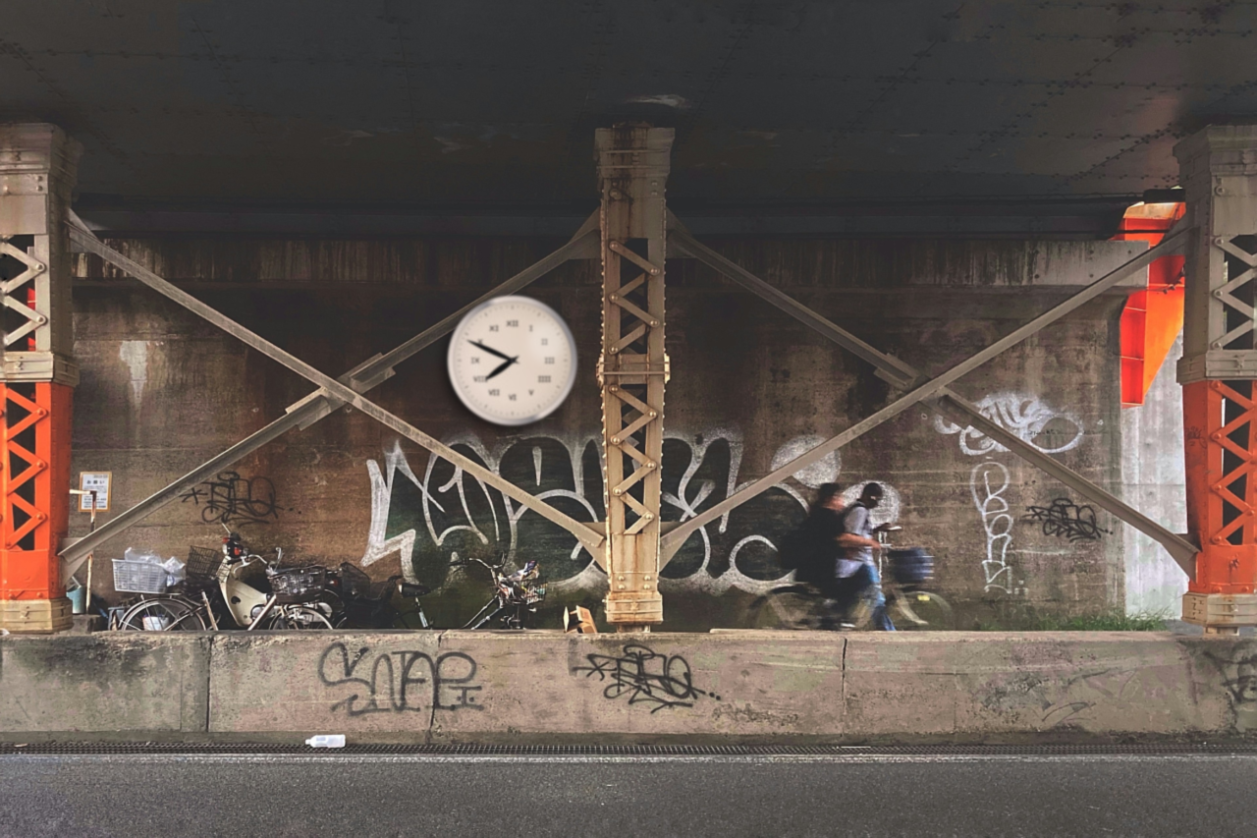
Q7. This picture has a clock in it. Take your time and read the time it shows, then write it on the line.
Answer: 7:49
